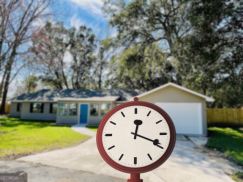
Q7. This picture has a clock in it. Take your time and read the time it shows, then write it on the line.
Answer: 12:19
